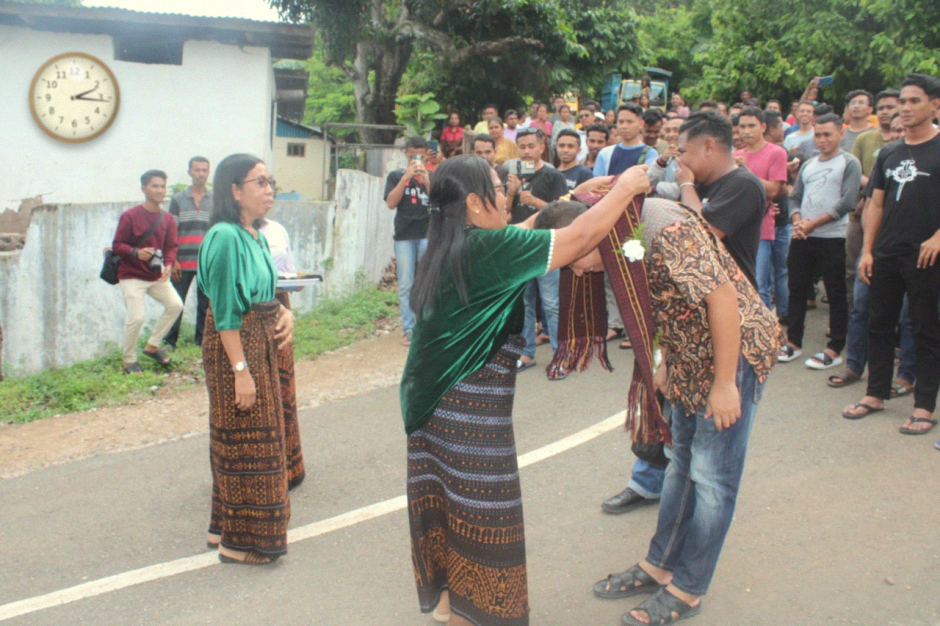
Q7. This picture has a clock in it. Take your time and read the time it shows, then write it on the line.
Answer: 2:16
